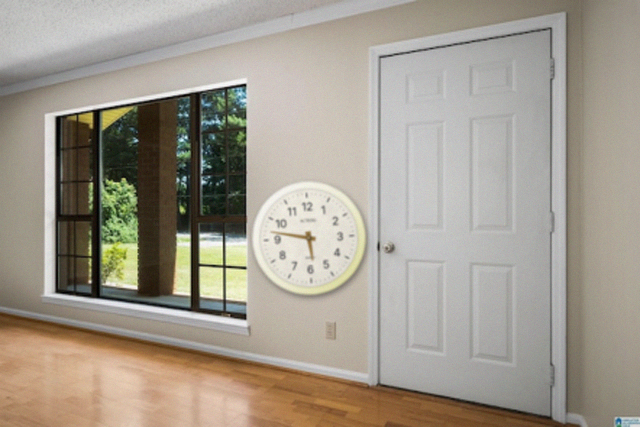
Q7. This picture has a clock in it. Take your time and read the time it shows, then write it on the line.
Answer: 5:47
